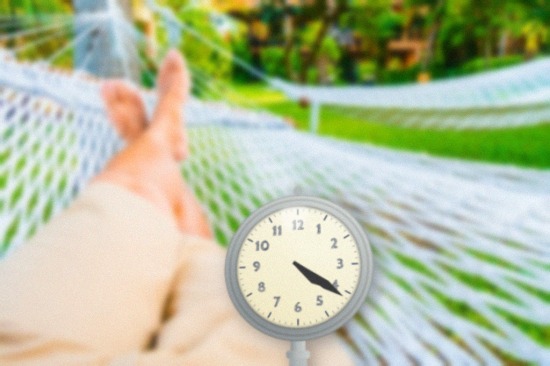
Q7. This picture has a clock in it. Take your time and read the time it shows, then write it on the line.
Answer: 4:21
